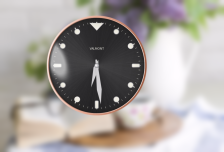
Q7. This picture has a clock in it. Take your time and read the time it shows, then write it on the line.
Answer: 6:29
